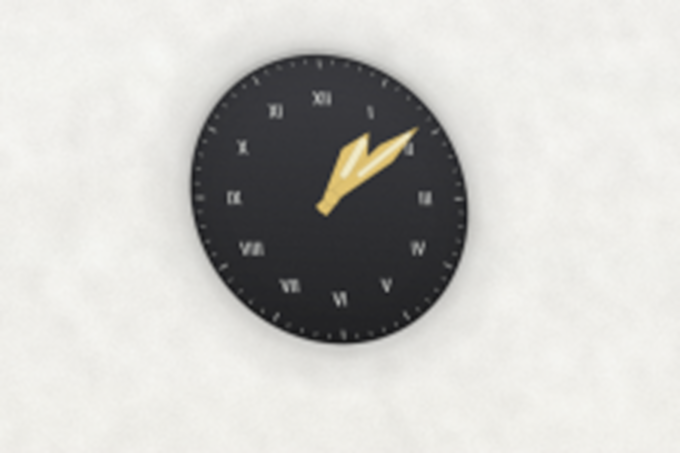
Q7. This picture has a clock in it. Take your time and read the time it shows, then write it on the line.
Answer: 1:09
